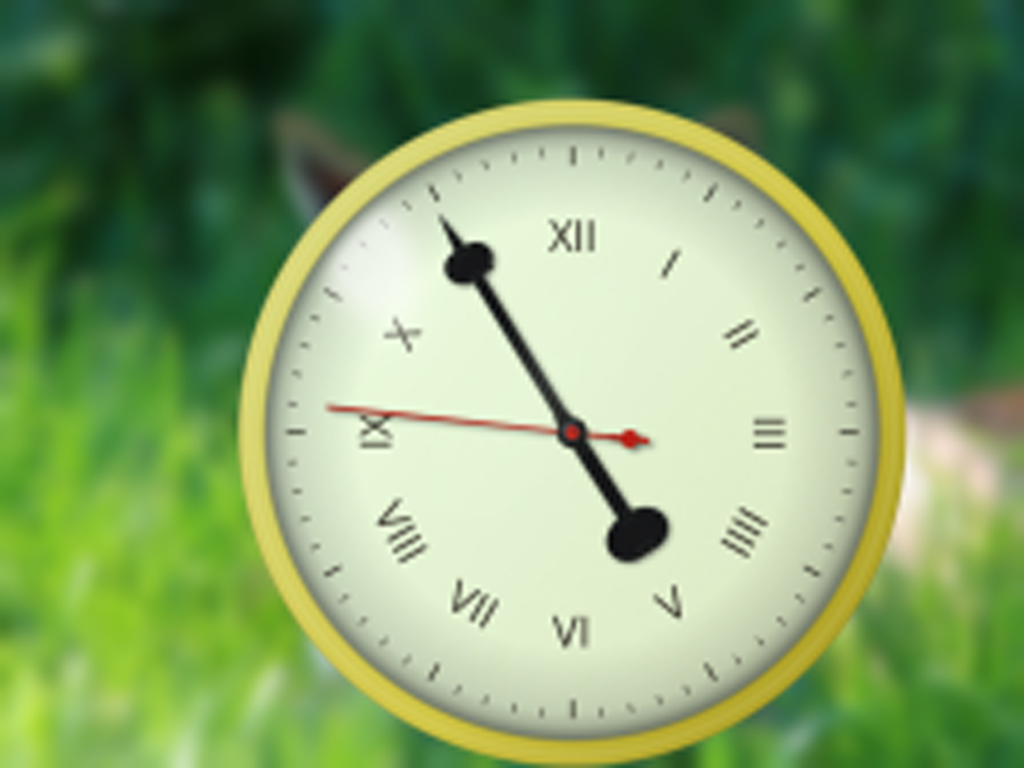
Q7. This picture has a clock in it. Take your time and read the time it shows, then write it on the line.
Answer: 4:54:46
